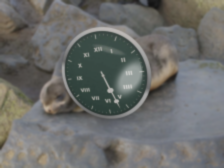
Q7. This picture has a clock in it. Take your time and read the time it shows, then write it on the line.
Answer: 5:27
